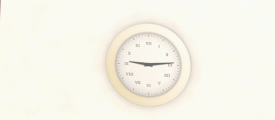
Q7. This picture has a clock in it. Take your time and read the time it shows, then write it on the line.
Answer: 9:14
